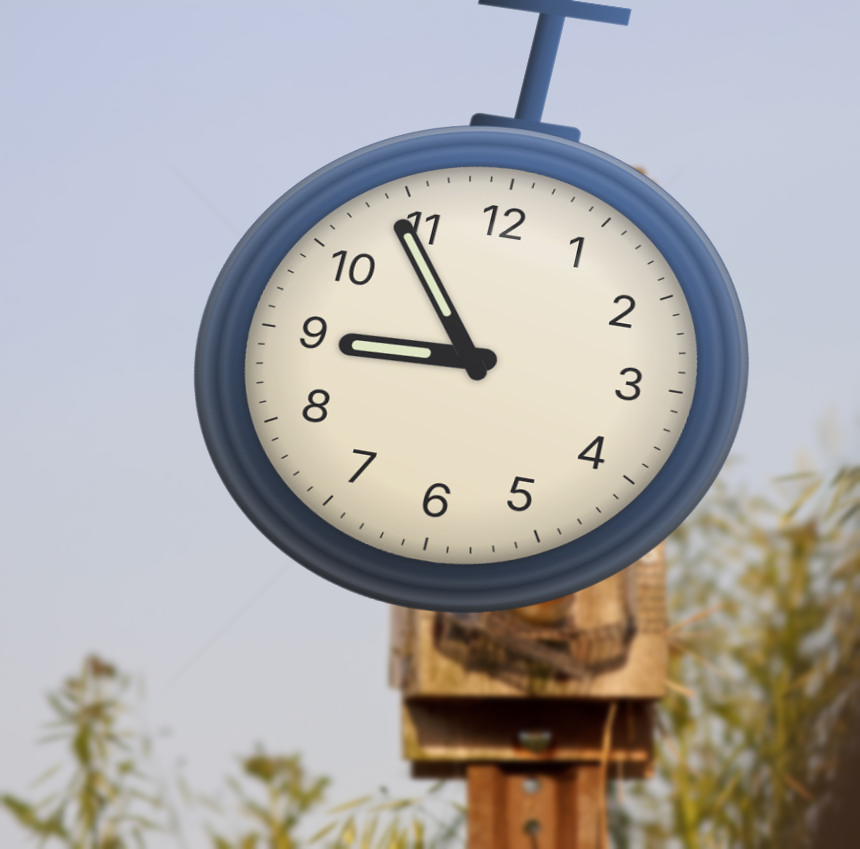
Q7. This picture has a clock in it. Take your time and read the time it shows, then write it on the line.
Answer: 8:54
